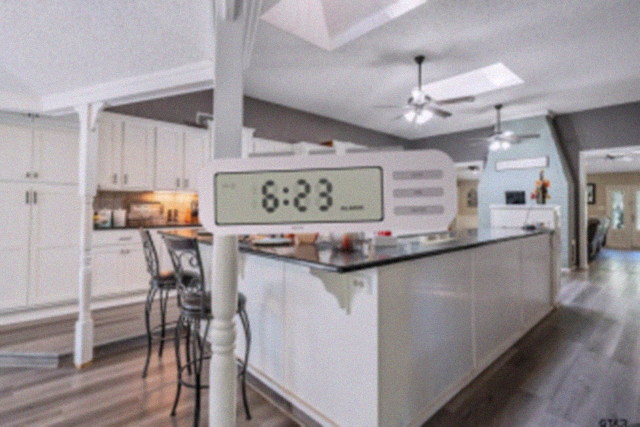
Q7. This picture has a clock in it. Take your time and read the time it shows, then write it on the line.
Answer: 6:23
